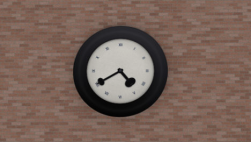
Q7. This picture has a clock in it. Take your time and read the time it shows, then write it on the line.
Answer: 4:40
